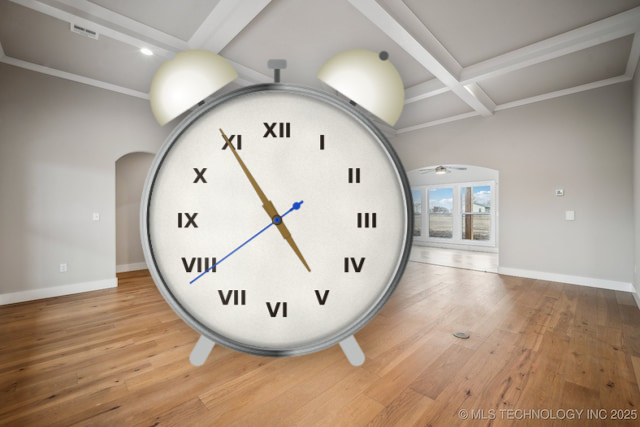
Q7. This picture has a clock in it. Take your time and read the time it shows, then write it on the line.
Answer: 4:54:39
